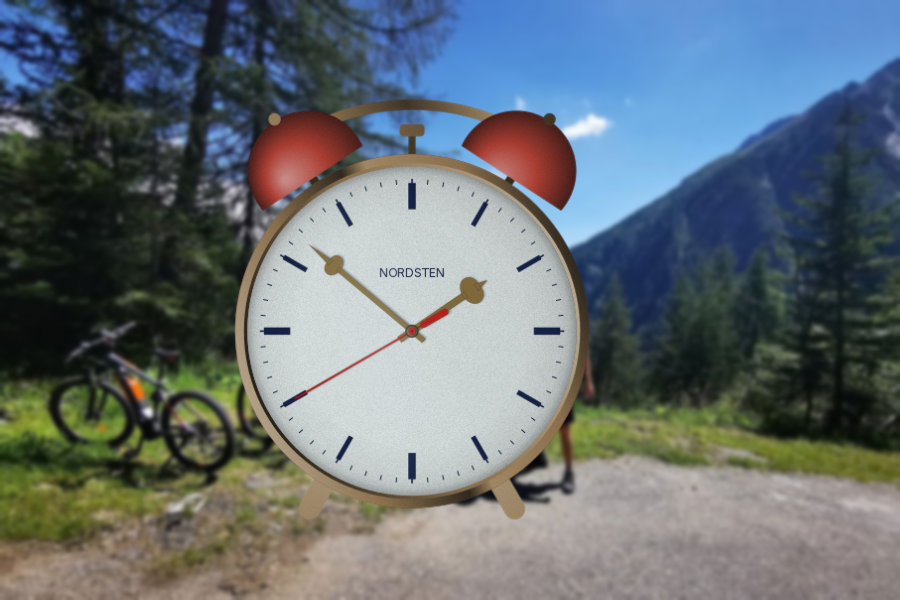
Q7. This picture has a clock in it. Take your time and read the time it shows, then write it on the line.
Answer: 1:51:40
